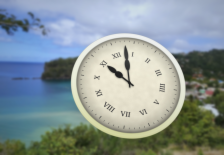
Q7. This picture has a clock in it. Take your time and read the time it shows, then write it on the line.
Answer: 11:03
